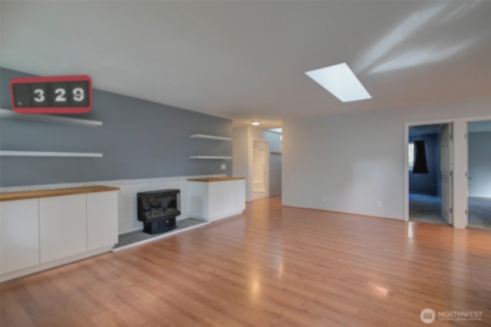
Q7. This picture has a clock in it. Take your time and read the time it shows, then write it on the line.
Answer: 3:29
